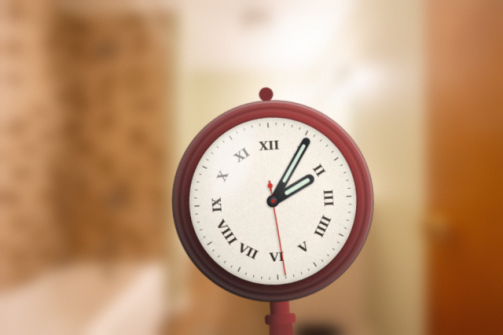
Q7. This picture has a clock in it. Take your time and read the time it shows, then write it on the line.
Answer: 2:05:29
